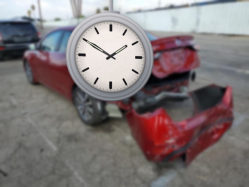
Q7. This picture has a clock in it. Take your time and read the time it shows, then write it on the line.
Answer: 1:50
